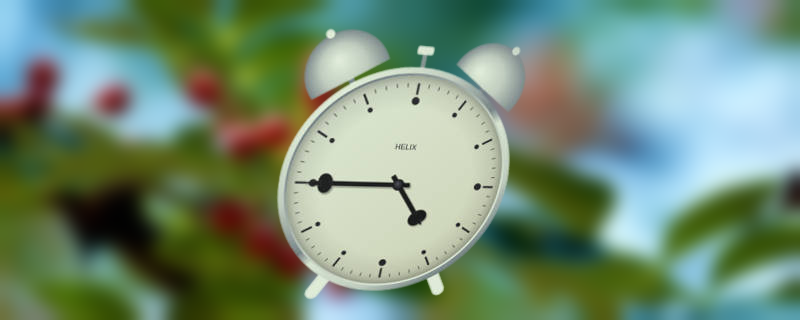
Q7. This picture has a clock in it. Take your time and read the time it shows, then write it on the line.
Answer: 4:45
